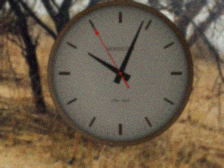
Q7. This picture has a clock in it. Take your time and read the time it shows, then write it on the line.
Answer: 10:03:55
